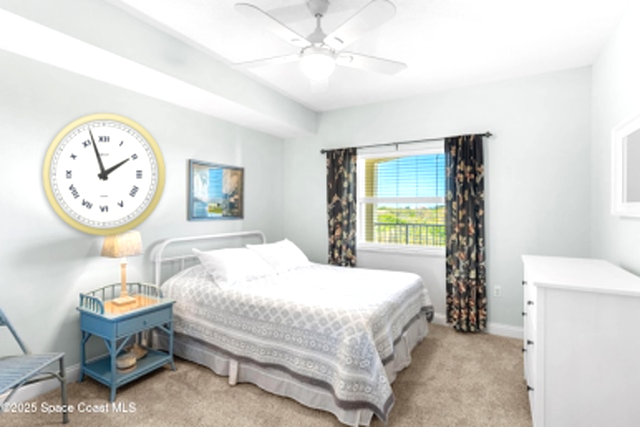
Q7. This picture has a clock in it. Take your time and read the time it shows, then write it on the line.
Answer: 1:57
